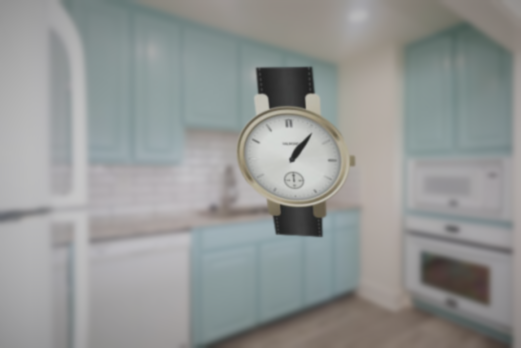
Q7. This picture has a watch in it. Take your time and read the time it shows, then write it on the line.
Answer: 1:06
